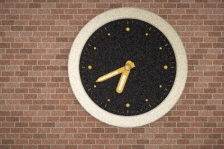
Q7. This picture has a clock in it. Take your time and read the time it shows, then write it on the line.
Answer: 6:41
